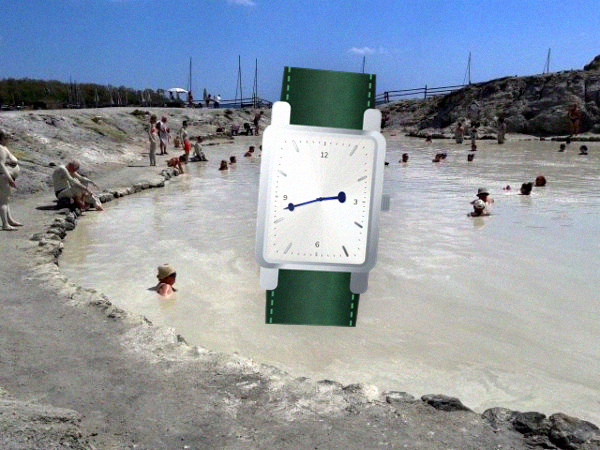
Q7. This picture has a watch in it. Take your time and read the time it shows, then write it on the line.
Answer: 2:42
